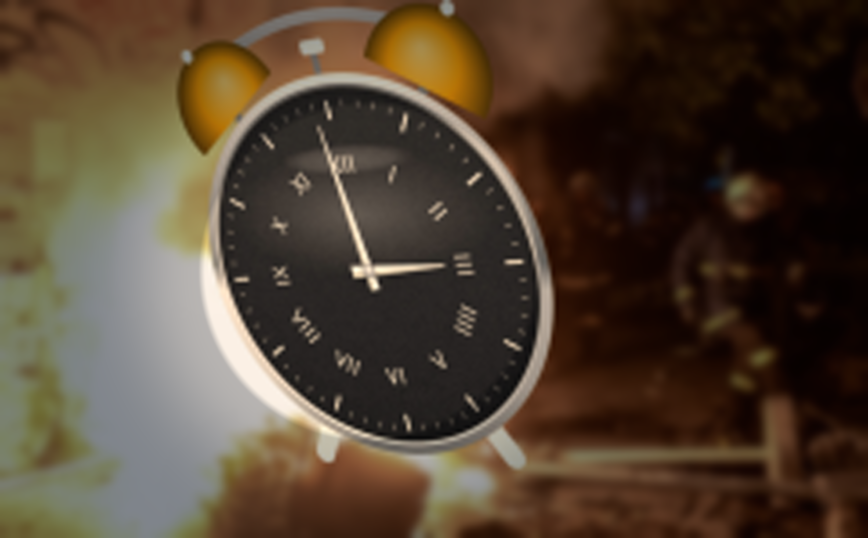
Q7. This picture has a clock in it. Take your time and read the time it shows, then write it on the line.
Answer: 2:59
